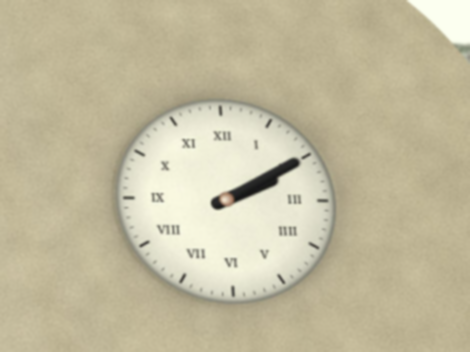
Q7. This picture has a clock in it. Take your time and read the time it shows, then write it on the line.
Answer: 2:10
